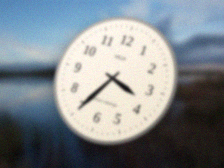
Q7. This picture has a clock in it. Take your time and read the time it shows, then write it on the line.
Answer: 3:35
